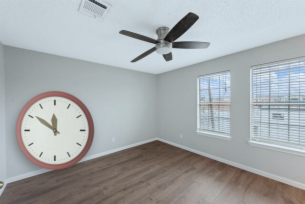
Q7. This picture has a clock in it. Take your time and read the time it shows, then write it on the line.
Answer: 11:51
